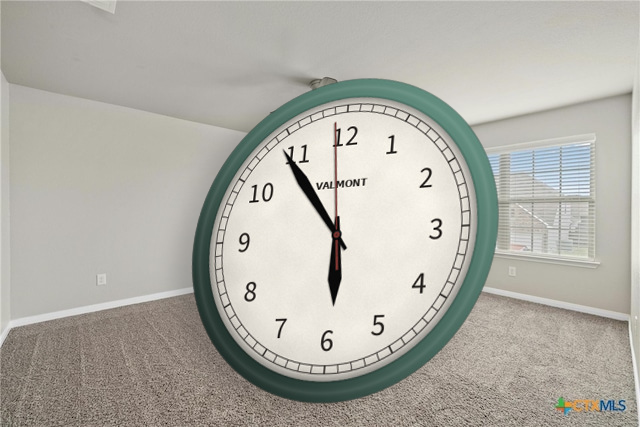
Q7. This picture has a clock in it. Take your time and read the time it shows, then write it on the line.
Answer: 5:53:59
